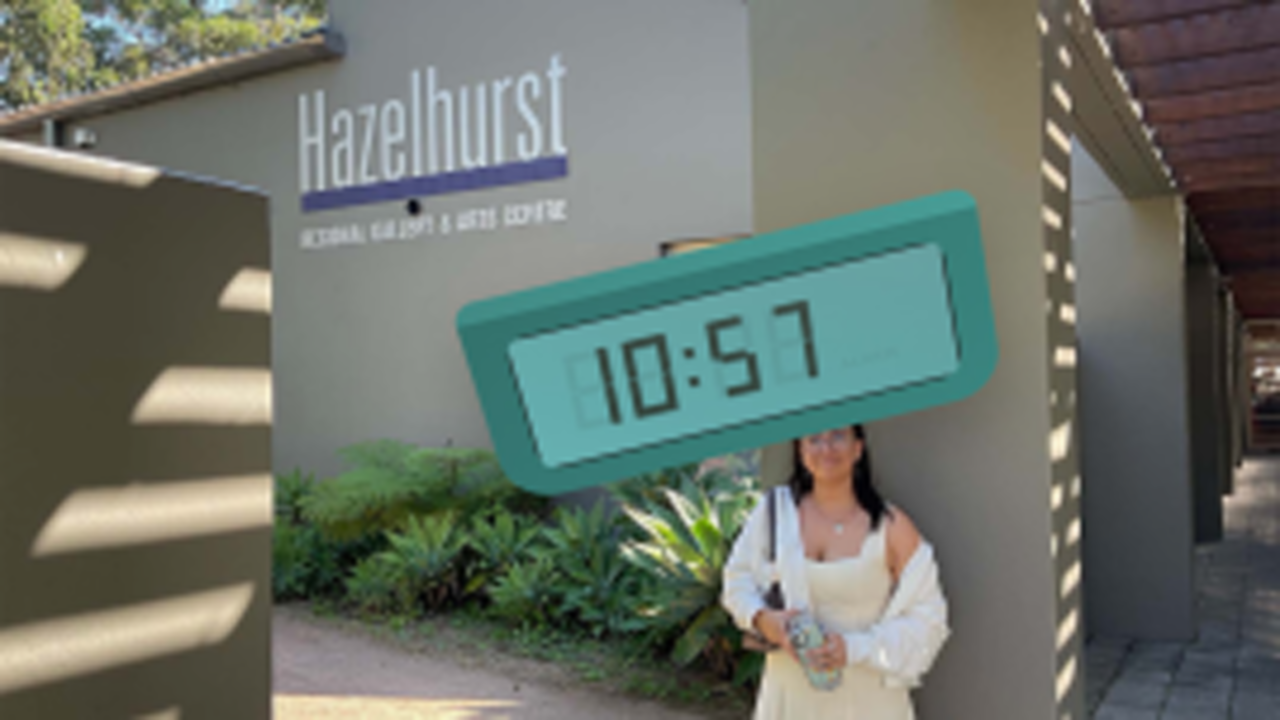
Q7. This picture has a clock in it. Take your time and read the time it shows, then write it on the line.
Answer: 10:57
